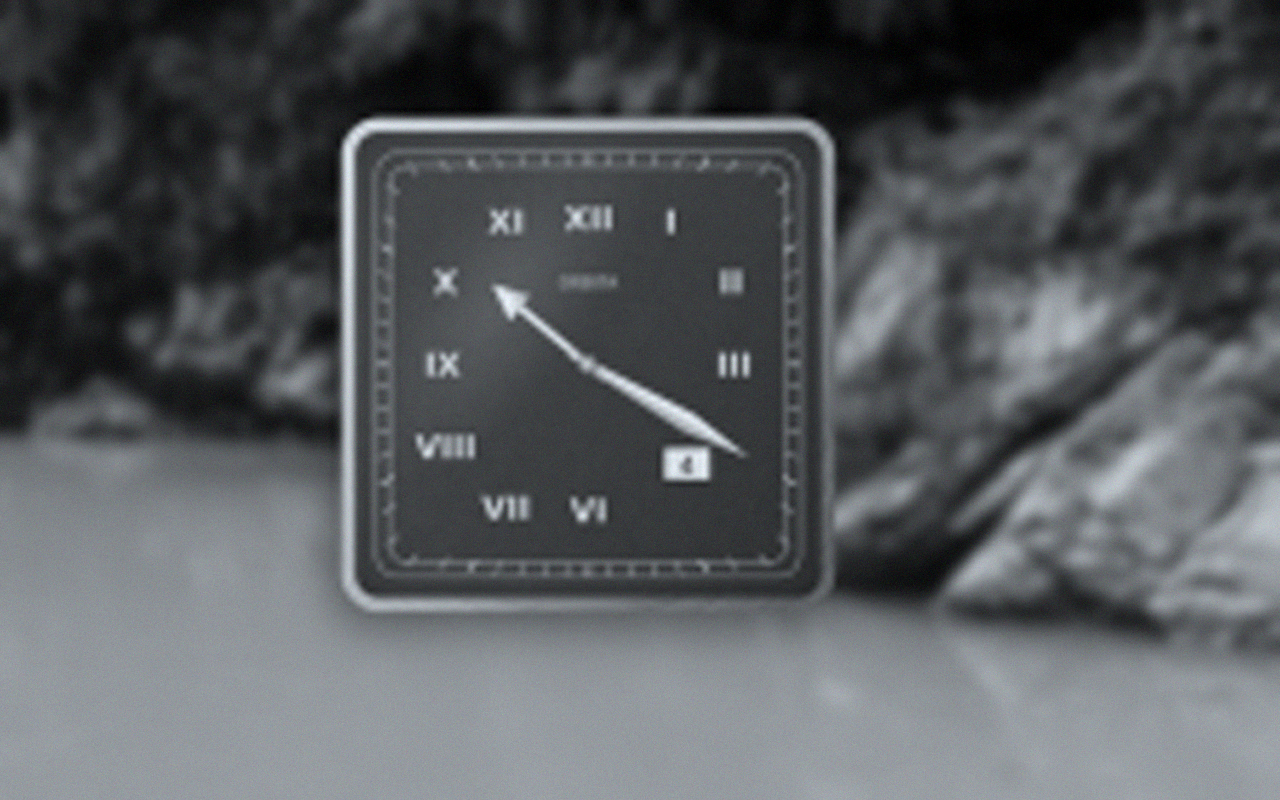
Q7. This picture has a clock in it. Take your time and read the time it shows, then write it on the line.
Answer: 10:20
